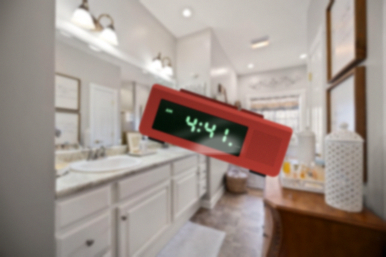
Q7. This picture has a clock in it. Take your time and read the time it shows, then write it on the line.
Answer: 4:41
